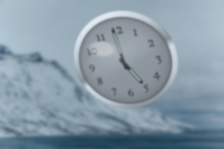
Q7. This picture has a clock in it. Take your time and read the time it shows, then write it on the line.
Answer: 4:59
